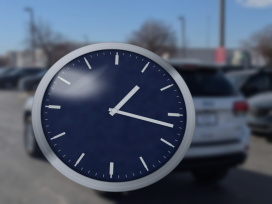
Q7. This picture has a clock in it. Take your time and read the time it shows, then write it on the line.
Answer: 1:17
